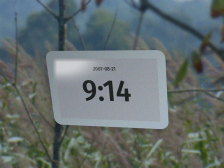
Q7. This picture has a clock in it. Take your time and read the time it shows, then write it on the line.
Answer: 9:14
